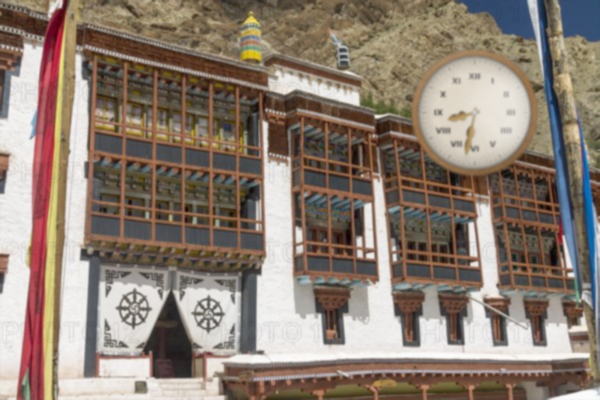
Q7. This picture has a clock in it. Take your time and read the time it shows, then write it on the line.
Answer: 8:32
